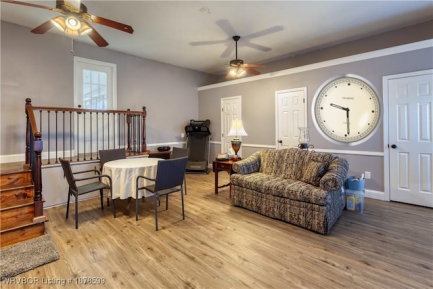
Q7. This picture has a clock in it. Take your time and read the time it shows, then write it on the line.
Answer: 9:29
